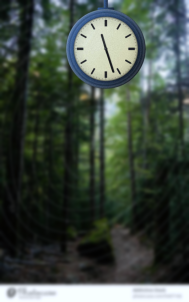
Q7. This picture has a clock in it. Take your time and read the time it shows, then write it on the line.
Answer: 11:27
